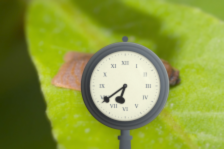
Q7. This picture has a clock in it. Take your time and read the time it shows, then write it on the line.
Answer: 6:39
